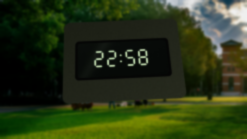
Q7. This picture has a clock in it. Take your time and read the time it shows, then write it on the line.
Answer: 22:58
